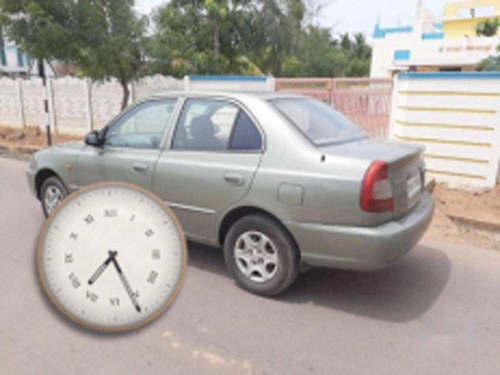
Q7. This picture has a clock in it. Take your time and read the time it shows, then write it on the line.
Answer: 7:26
